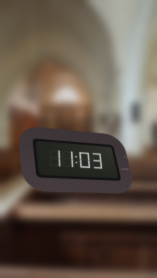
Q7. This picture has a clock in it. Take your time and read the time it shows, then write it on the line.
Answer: 11:03
